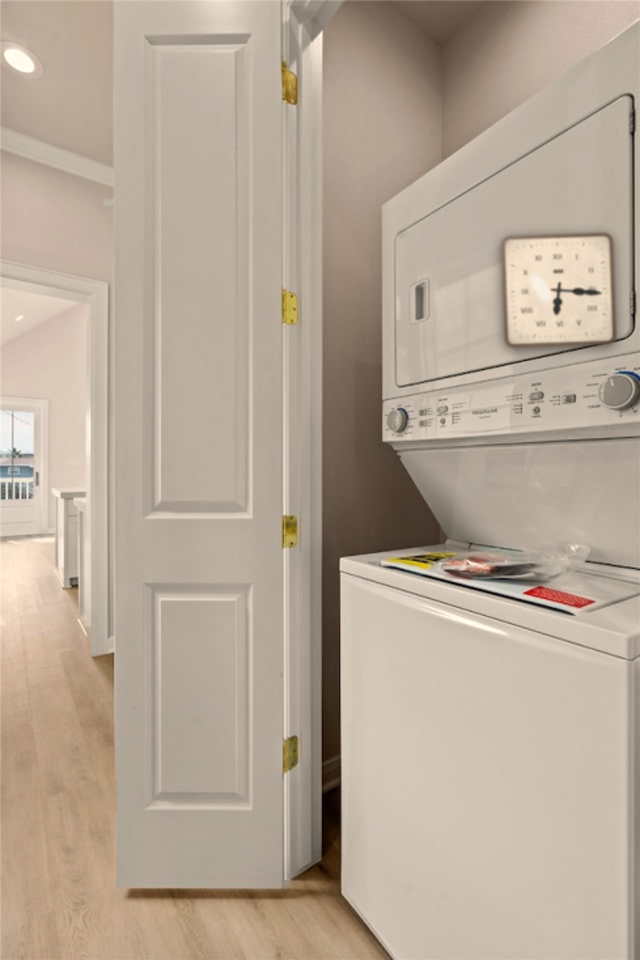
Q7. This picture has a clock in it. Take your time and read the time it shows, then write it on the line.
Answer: 6:16
